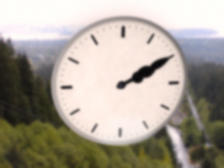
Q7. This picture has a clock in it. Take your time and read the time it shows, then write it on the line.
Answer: 2:10
